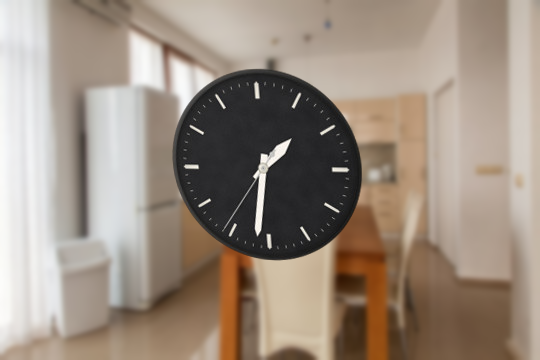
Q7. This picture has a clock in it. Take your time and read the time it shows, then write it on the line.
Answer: 1:31:36
